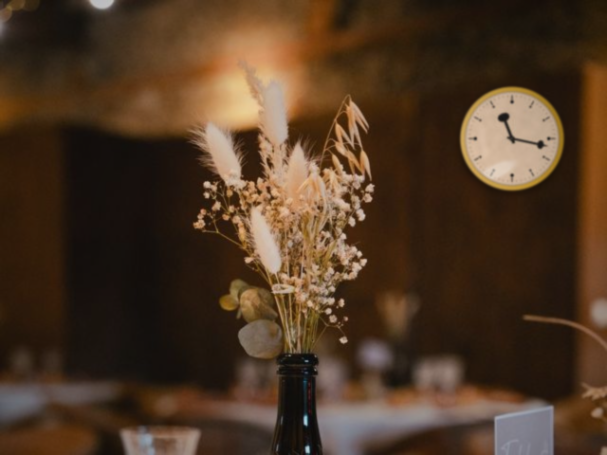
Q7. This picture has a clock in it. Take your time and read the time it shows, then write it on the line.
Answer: 11:17
